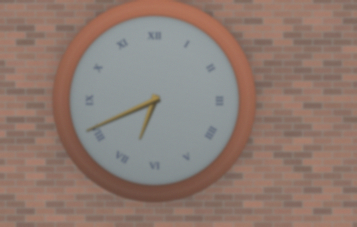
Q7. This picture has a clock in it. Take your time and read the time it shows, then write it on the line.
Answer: 6:41
